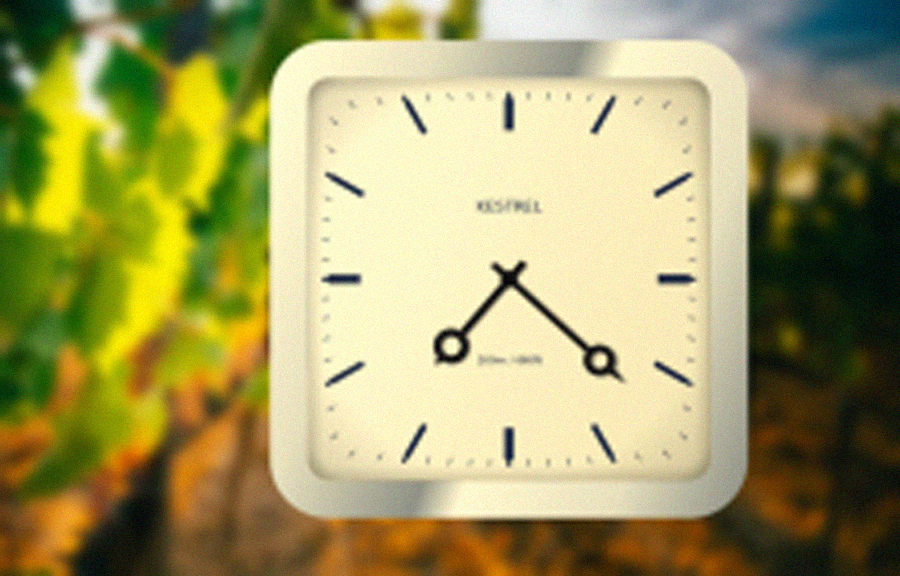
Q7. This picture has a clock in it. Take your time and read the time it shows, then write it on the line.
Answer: 7:22
